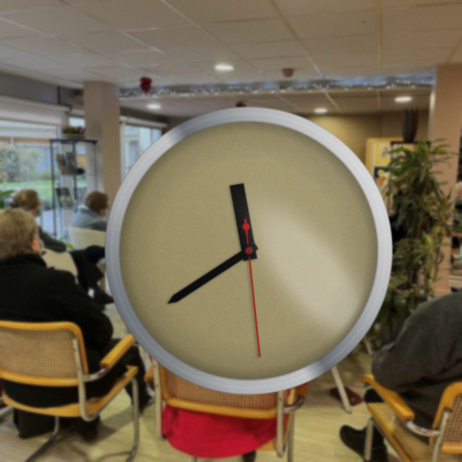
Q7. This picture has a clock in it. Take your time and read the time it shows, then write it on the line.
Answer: 11:39:29
